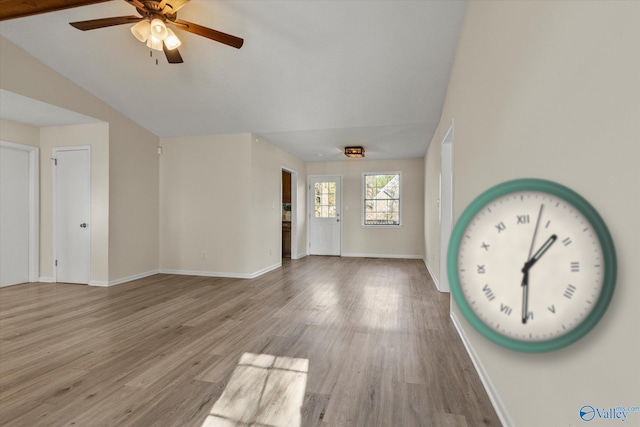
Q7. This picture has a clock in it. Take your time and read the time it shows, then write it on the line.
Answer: 1:31:03
